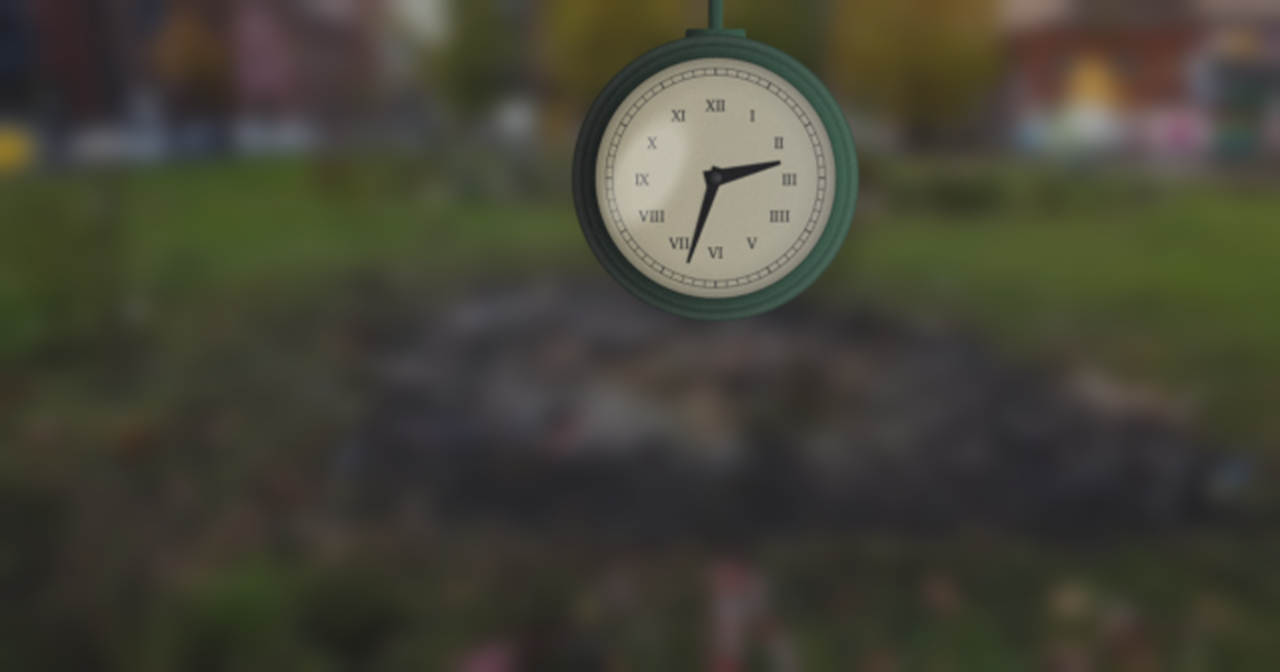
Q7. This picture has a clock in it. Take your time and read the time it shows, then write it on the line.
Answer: 2:33
